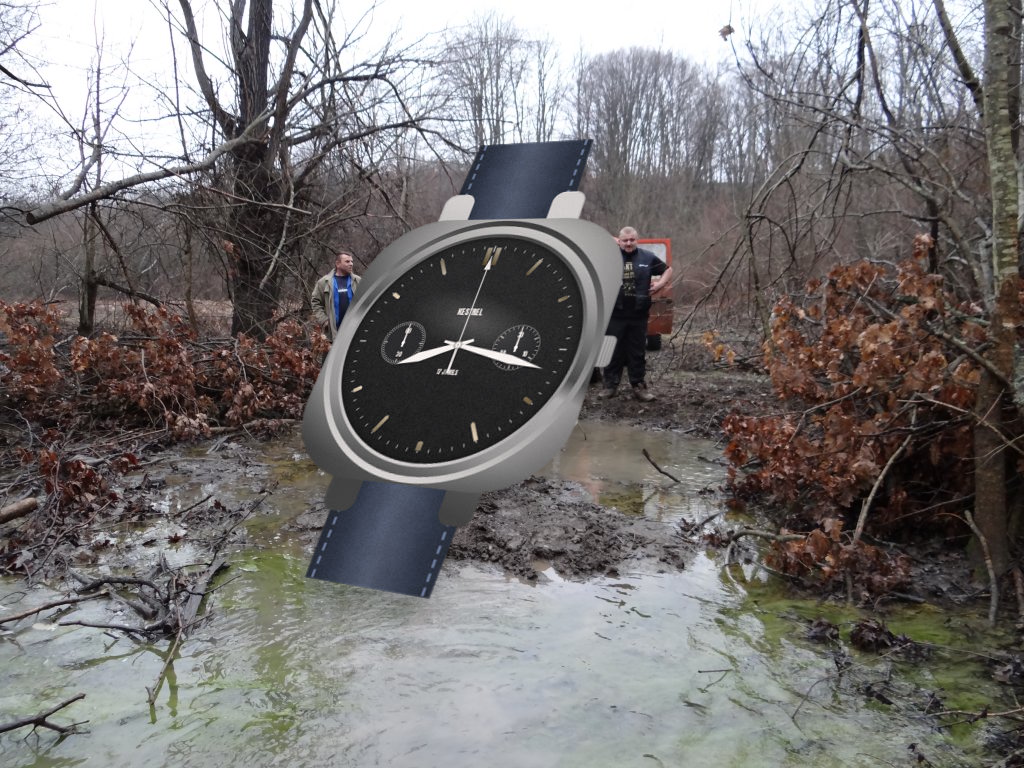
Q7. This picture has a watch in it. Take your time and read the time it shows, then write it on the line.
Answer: 8:17
